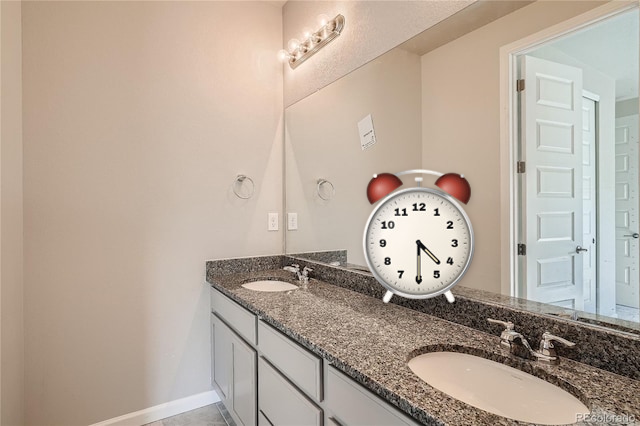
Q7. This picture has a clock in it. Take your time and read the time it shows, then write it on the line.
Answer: 4:30
